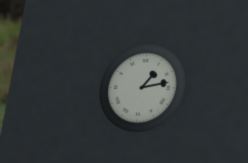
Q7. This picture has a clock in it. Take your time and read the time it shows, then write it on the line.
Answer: 1:13
